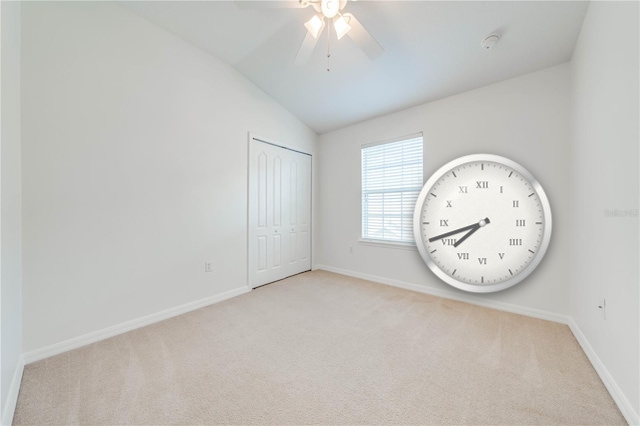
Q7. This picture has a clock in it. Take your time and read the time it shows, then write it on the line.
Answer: 7:42
